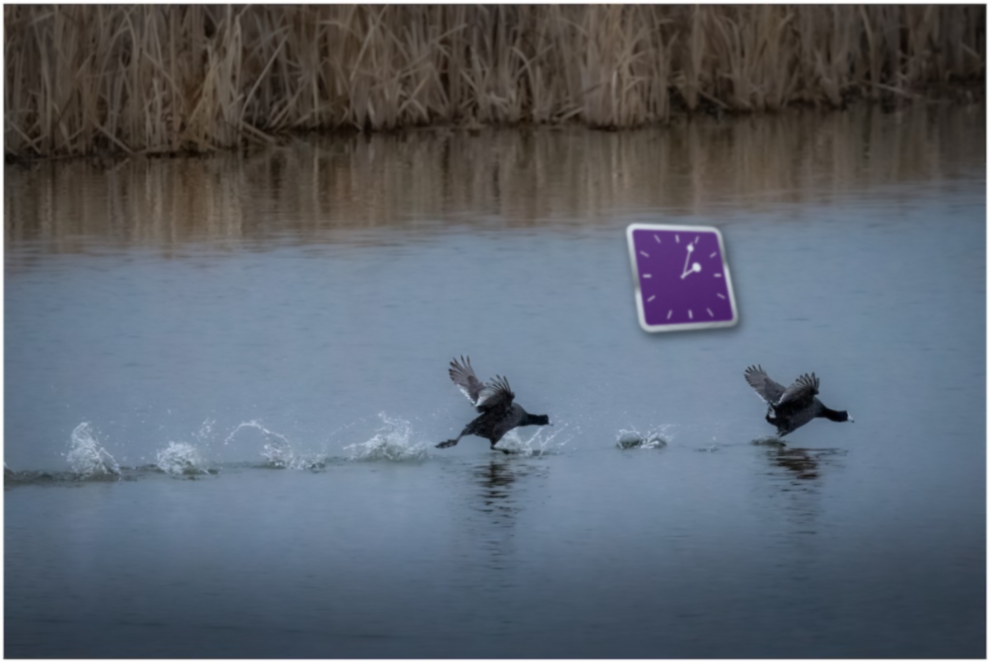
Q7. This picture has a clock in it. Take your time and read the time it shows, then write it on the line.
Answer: 2:04
